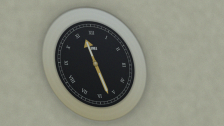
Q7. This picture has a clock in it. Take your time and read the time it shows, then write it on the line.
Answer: 11:27
